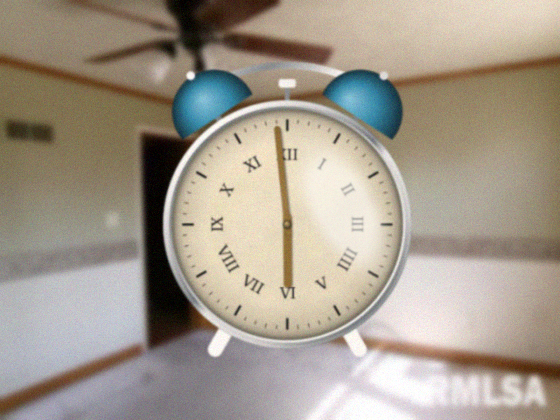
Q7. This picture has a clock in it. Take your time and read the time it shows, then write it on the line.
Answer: 5:59
